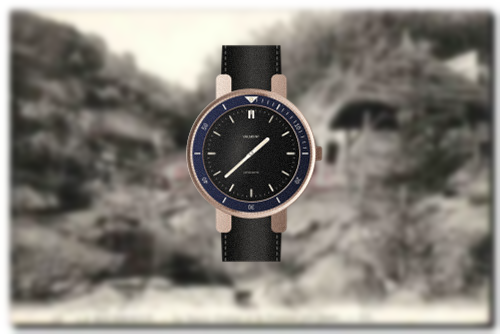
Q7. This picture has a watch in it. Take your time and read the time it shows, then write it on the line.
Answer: 1:38
